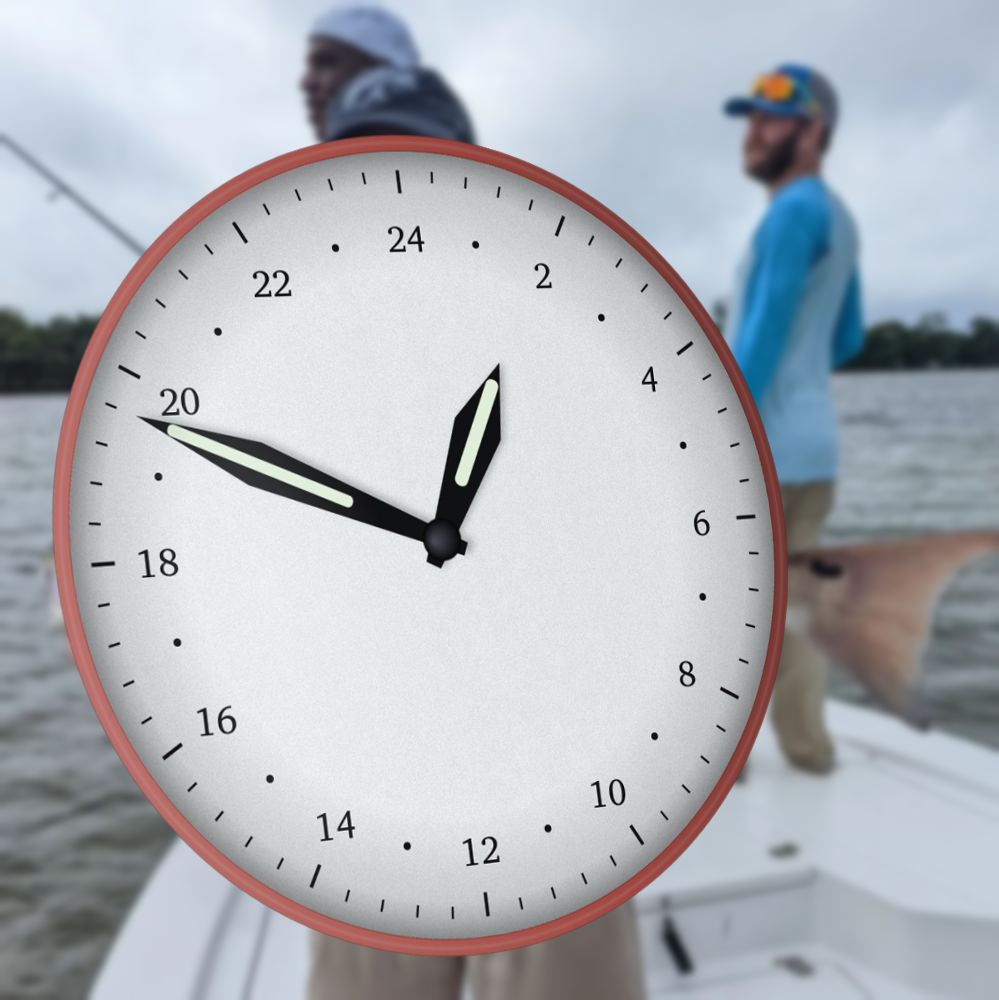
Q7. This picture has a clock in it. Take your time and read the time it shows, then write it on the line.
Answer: 1:49
